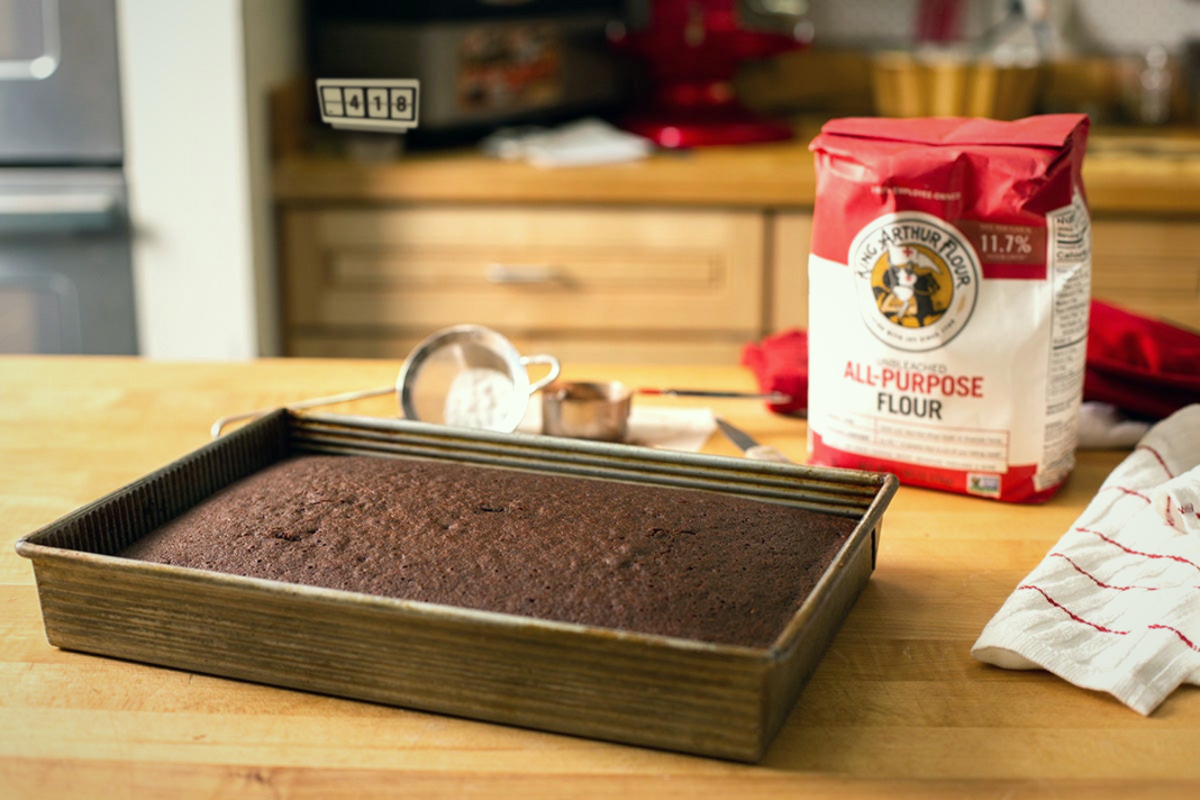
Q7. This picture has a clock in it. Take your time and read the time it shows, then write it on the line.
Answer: 4:18
